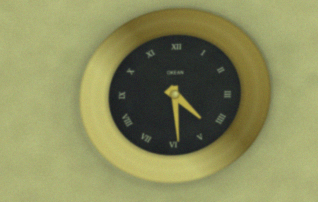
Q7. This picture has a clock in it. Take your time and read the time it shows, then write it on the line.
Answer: 4:29
